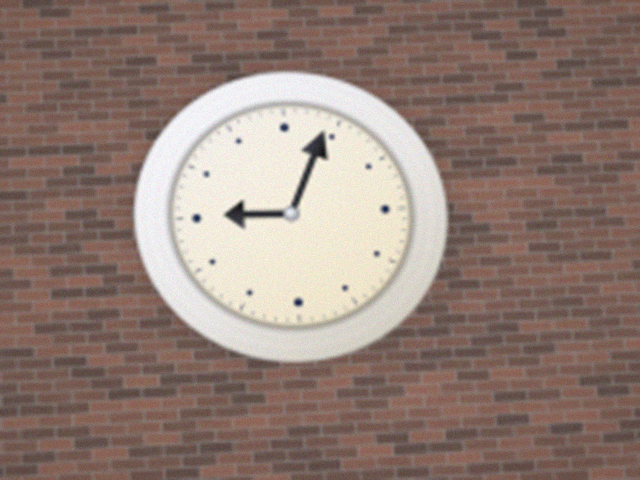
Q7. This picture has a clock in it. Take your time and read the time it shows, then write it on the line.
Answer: 9:04
